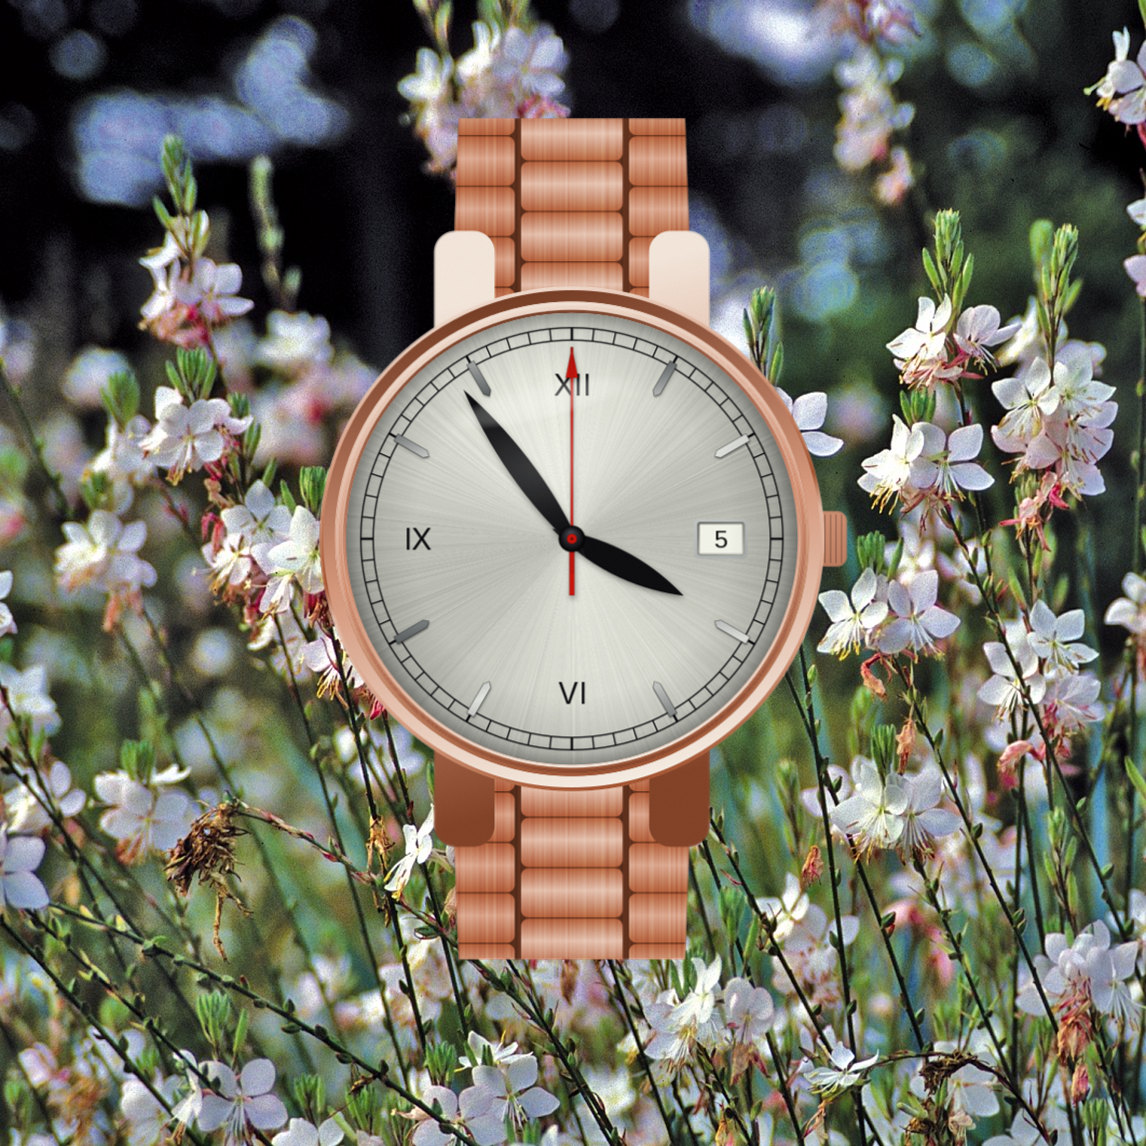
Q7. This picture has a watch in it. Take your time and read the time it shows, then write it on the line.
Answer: 3:54:00
